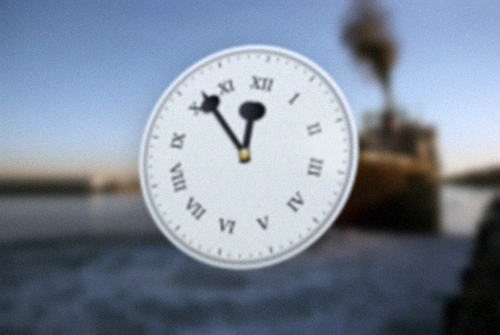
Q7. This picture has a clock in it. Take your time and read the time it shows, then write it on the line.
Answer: 11:52
